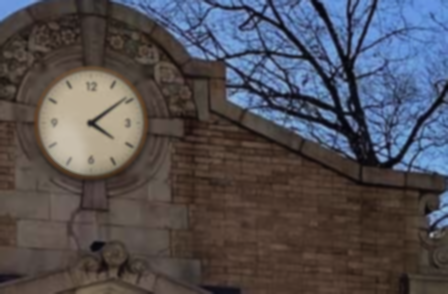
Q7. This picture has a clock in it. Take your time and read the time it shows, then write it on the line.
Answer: 4:09
